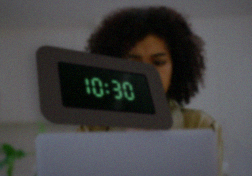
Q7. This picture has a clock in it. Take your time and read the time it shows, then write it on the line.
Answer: 10:30
